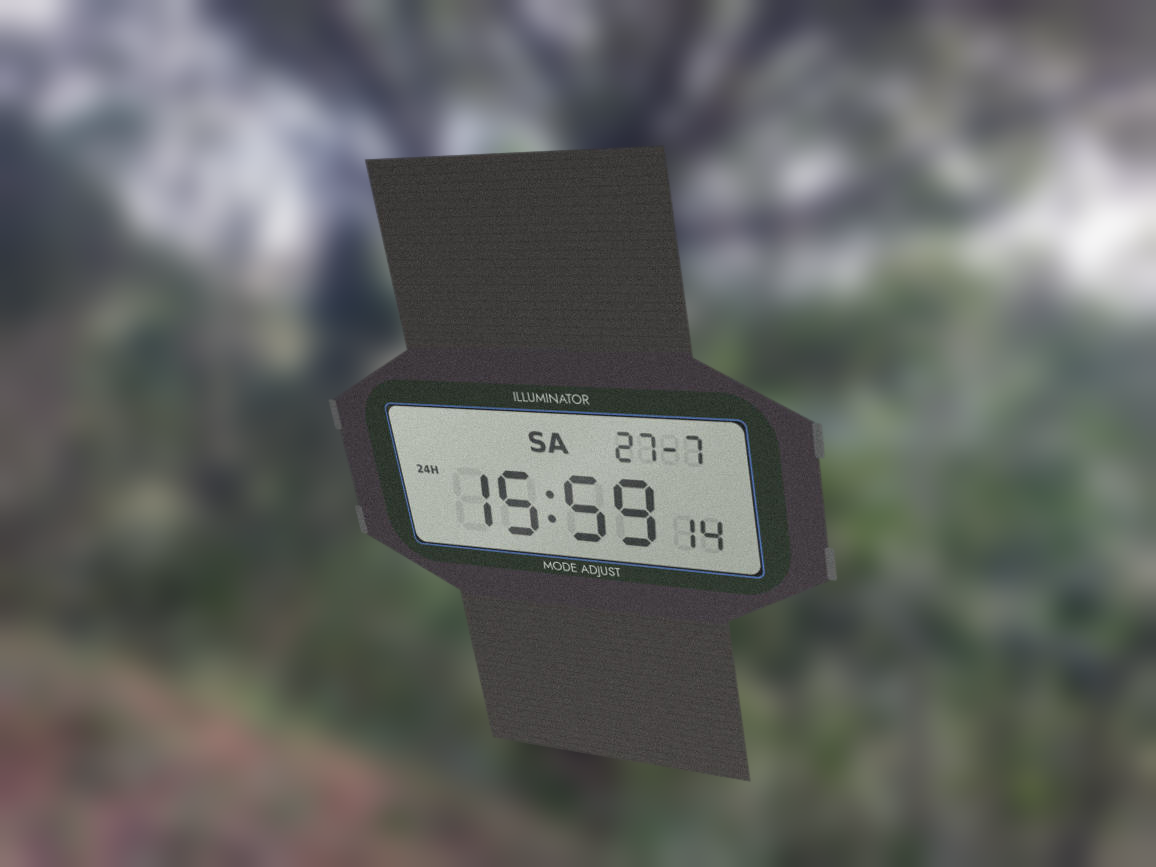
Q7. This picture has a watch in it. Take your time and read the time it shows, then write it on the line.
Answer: 15:59:14
